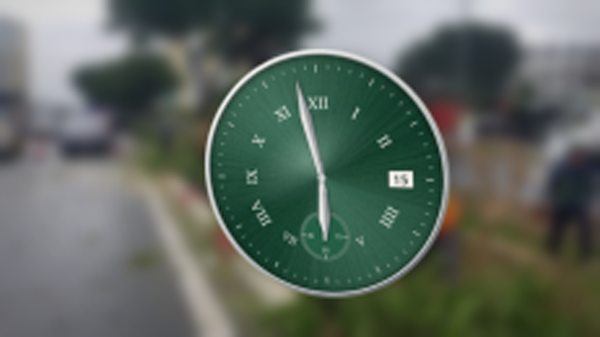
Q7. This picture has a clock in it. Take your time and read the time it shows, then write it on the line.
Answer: 5:58
